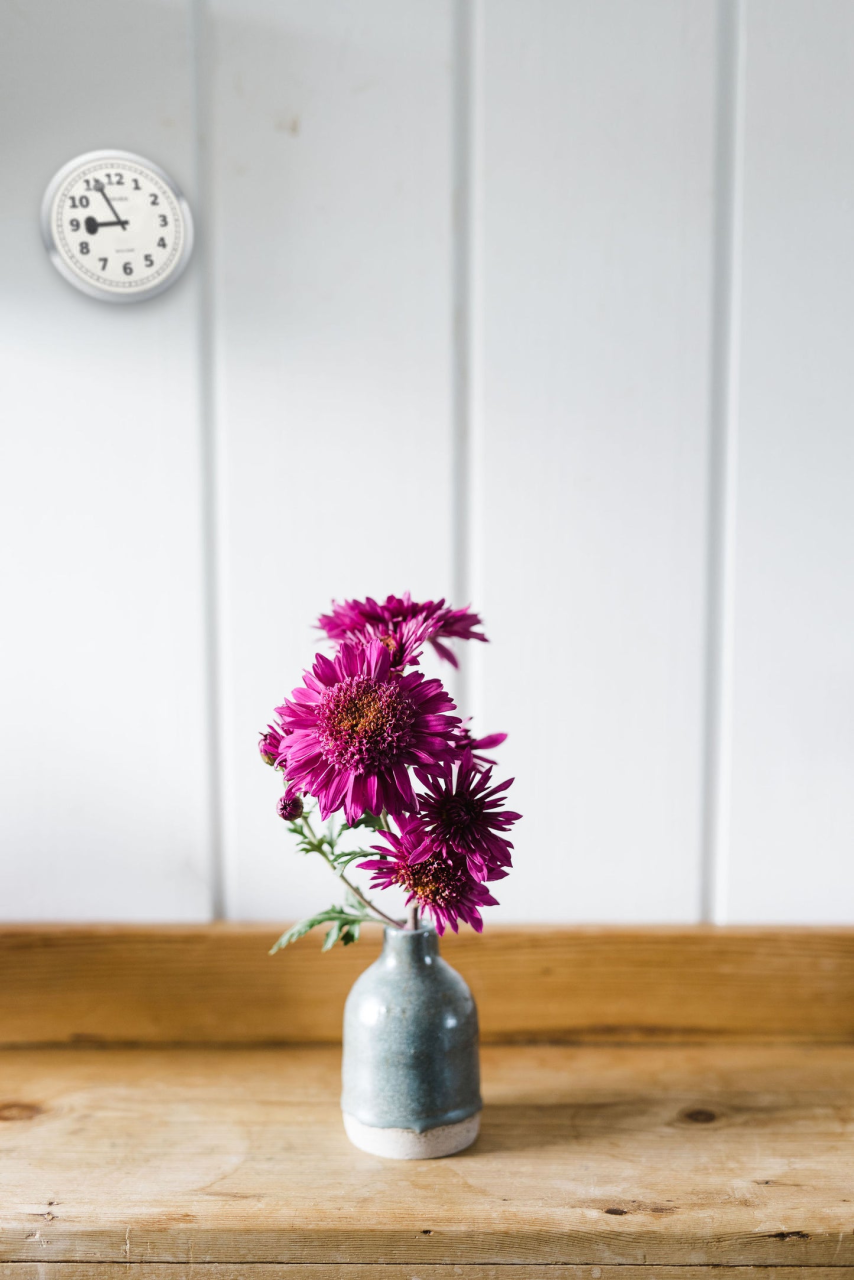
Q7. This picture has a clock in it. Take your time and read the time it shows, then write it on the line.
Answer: 8:56
